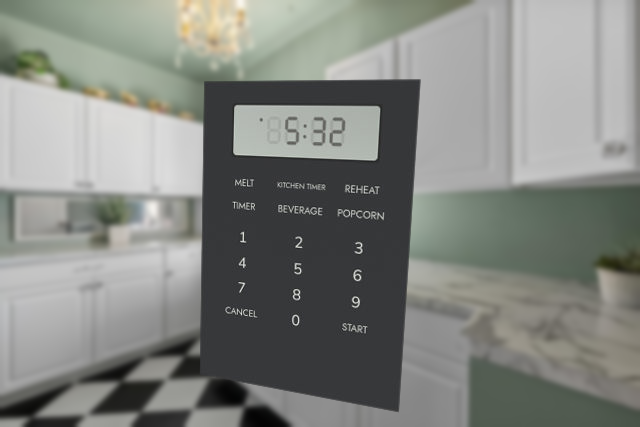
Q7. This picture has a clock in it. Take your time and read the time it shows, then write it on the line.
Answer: 5:32
